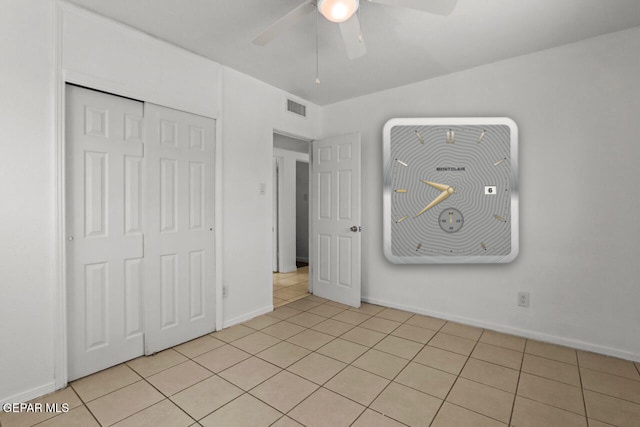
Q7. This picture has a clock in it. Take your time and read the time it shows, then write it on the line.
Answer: 9:39
